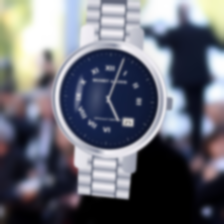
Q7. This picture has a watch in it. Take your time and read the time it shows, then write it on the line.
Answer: 5:03
